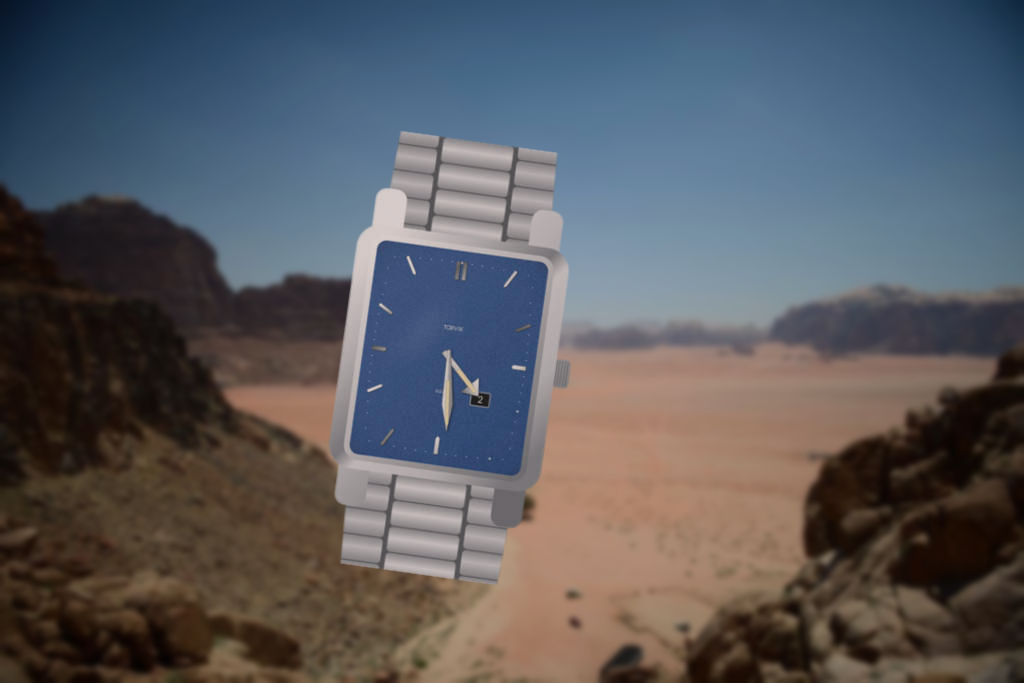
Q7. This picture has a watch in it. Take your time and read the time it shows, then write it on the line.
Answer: 4:29
